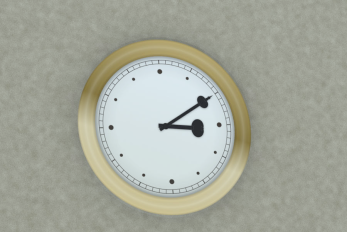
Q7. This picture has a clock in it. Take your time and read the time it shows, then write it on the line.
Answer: 3:10
